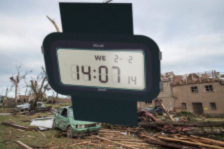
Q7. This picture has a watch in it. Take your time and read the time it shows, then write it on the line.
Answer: 14:07:14
